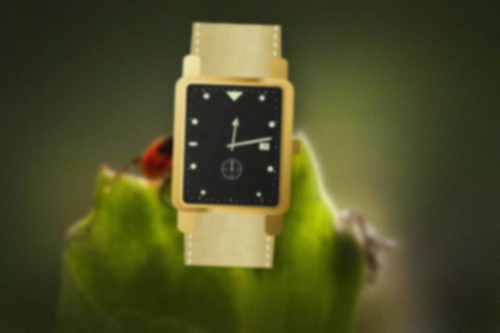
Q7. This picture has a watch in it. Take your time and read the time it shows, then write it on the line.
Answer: 12:13
